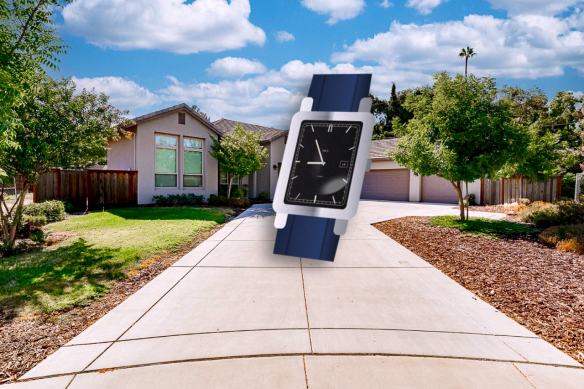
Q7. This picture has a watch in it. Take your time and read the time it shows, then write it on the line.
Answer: 8:55
